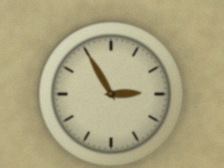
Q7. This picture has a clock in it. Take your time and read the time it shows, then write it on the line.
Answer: 2:55
